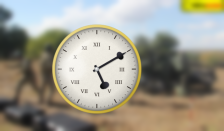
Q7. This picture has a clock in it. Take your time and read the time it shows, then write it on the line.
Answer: 5:10
